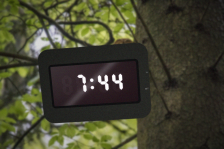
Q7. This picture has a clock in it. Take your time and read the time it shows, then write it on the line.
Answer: 7:44
